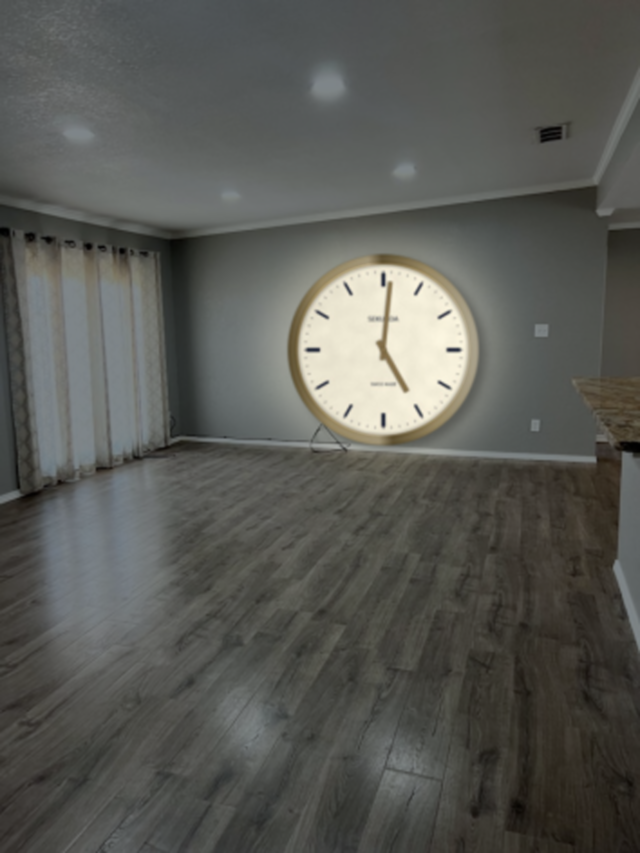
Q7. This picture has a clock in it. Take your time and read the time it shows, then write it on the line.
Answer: 5:01
